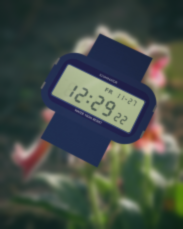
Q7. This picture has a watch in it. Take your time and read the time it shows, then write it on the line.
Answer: 12:29:22
